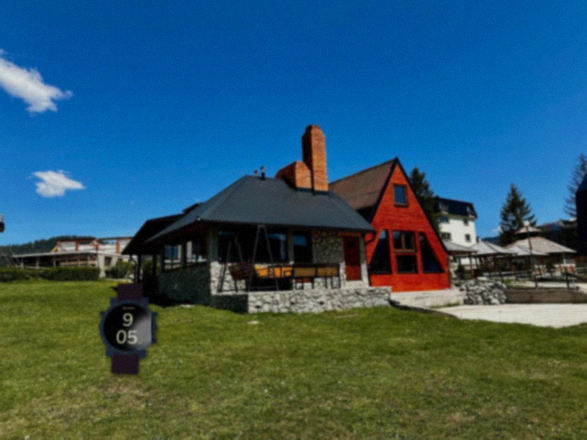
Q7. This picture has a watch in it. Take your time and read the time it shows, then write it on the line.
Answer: 9:05
